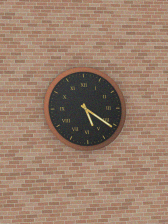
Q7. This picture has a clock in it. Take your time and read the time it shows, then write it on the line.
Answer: 5:21
